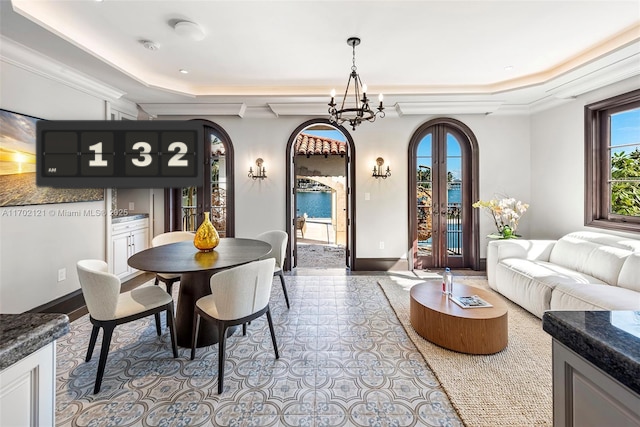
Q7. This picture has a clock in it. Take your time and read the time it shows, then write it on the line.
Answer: 1:32
